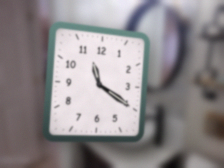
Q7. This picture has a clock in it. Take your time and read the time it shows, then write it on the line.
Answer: 11:20
